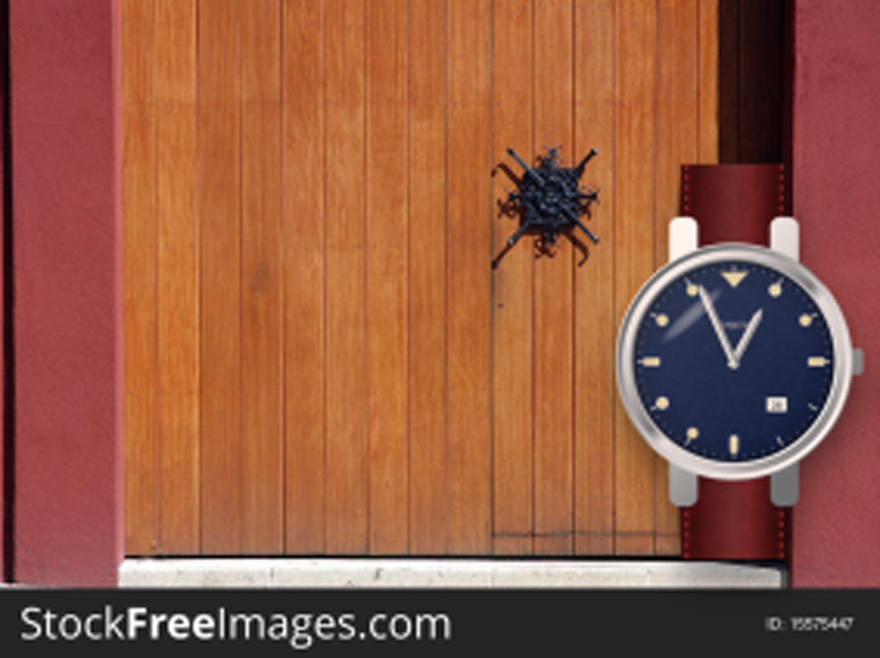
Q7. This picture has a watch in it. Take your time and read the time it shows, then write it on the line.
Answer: 12:56
